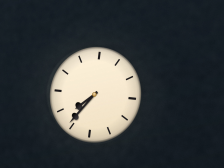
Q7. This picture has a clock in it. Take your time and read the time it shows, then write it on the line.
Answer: 7:36
